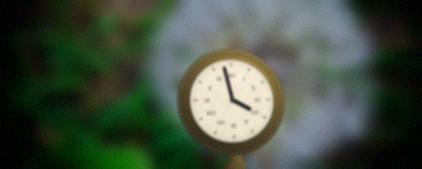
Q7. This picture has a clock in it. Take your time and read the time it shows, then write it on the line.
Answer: 3:58
